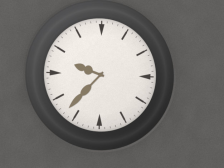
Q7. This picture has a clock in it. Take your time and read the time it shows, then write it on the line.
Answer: 9:37
